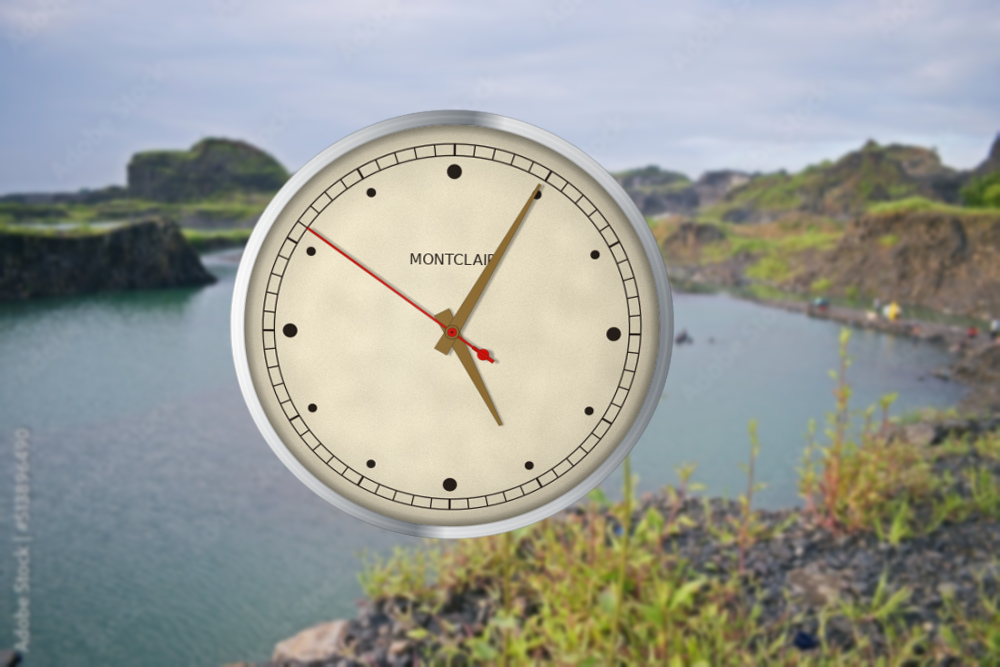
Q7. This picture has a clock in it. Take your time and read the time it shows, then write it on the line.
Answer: 5:04:51
